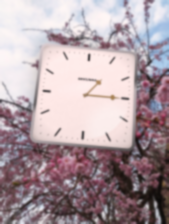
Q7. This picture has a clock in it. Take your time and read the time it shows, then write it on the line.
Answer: 1:15
